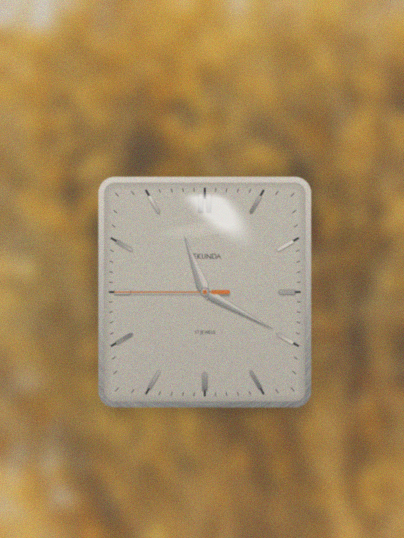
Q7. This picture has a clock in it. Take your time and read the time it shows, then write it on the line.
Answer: 11:19:45
